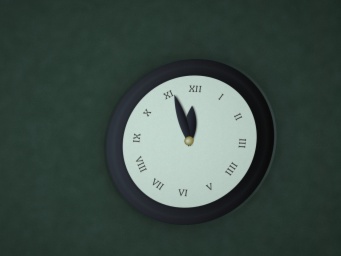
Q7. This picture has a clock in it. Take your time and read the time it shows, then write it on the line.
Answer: 11:56
